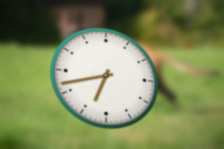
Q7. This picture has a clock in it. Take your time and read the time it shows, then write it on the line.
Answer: 6:42
